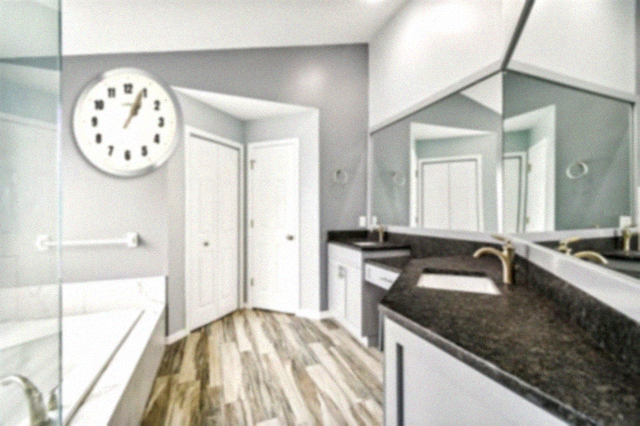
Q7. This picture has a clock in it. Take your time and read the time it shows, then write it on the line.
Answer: 1:04
